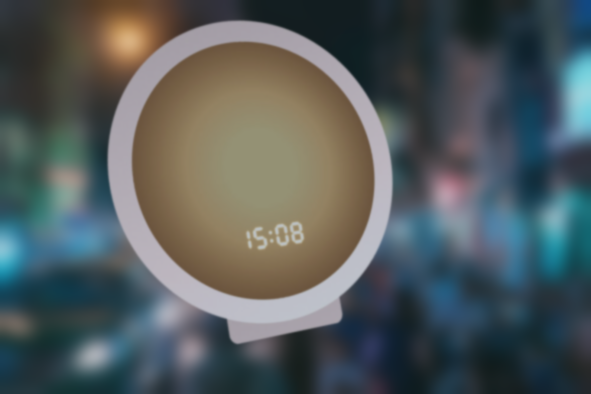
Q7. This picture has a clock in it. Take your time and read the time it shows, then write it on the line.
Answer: 15:08
